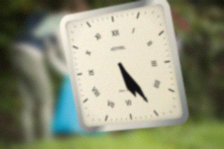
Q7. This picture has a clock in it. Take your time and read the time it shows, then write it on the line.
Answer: 5:25
